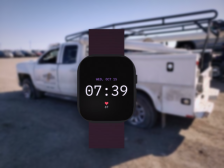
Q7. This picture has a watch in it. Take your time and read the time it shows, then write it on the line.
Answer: 7:39
